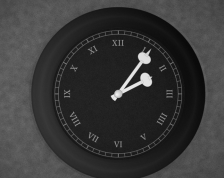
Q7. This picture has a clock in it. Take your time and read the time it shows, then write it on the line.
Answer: 2:06
